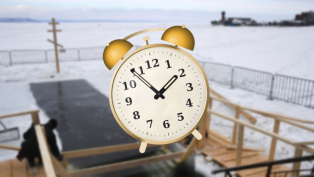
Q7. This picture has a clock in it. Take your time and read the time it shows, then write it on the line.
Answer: 1:54
